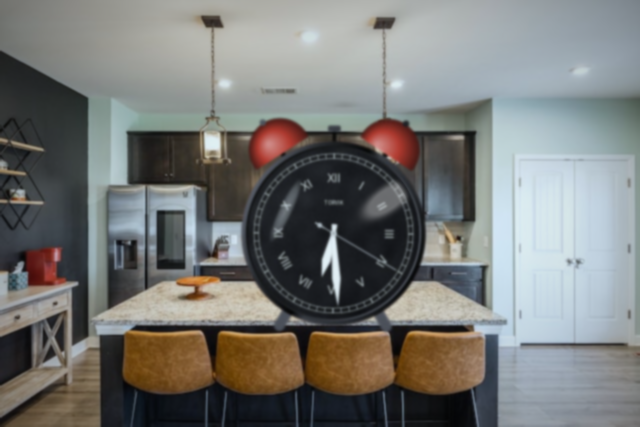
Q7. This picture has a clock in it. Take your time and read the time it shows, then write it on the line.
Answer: 6:29:20
